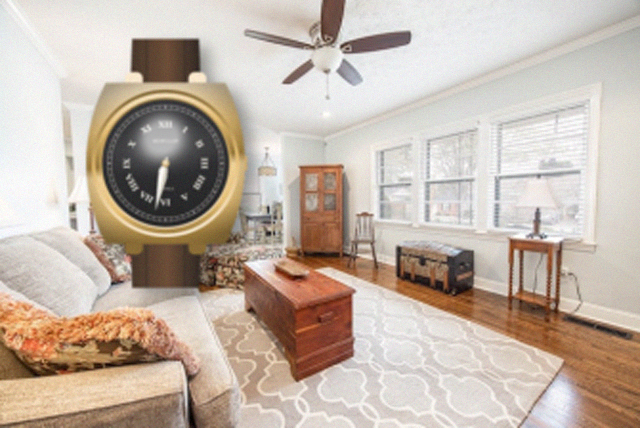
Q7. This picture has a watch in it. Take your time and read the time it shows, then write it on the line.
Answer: 6:32
